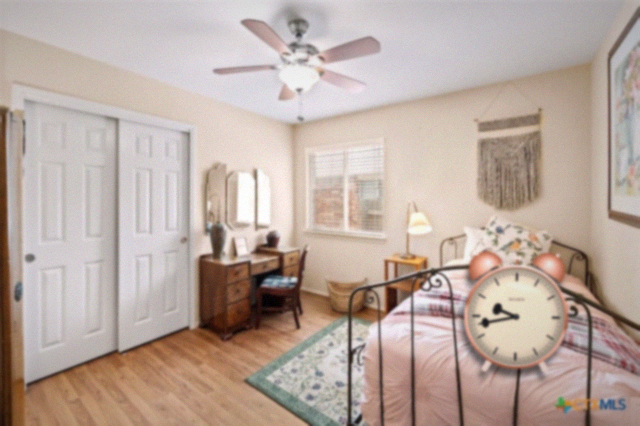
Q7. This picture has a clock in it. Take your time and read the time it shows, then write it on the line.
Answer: 9:43
